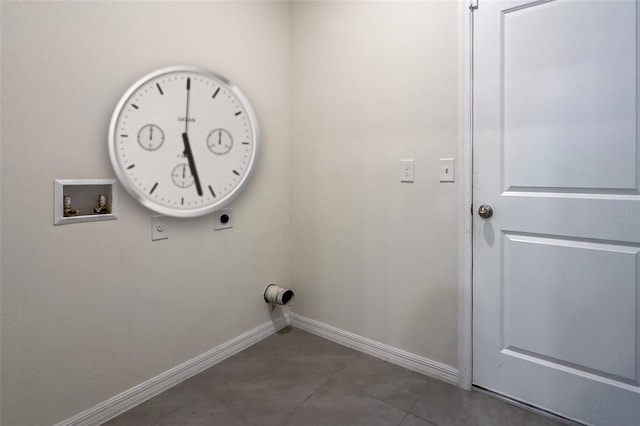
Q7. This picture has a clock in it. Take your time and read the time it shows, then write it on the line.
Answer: 5:27
